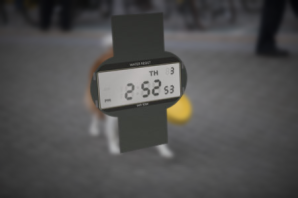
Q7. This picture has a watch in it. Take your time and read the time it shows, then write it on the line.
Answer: 2:52
